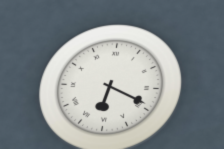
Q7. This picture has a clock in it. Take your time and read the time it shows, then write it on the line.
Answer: 6:19
